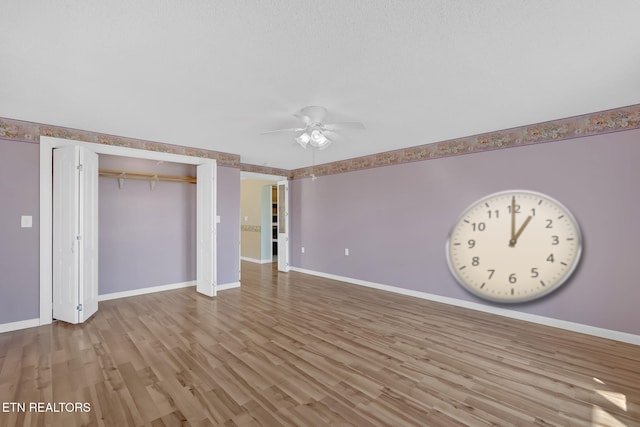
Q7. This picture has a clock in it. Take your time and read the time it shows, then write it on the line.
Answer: 1:00
